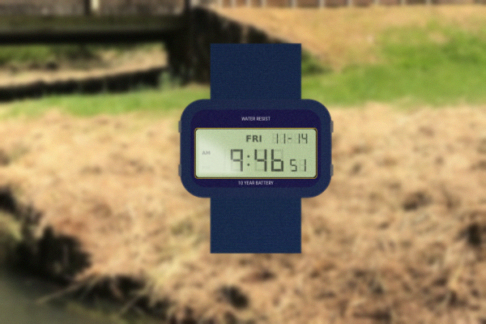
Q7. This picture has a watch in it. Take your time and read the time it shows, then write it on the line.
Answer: 9:46:51
